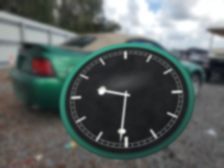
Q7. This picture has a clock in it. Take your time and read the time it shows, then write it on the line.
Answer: 9:31
